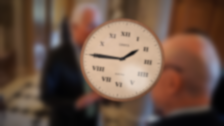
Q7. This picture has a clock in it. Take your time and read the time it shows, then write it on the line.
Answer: 1:45
